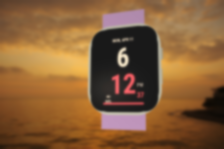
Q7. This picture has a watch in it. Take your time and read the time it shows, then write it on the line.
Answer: 6:12
